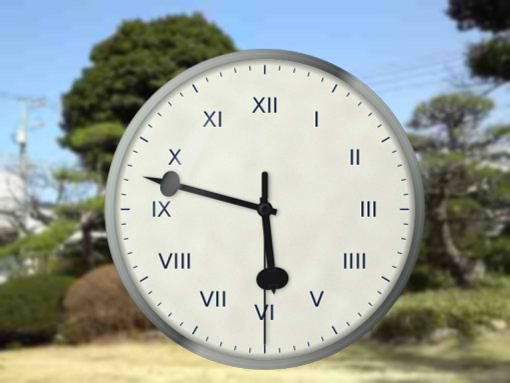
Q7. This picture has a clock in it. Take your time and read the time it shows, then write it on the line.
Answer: 5:47:30
